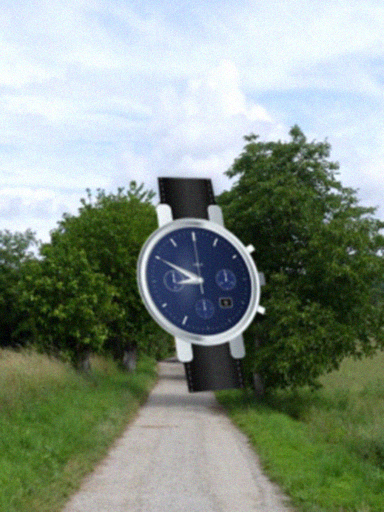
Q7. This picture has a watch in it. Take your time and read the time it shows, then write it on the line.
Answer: 8:50
